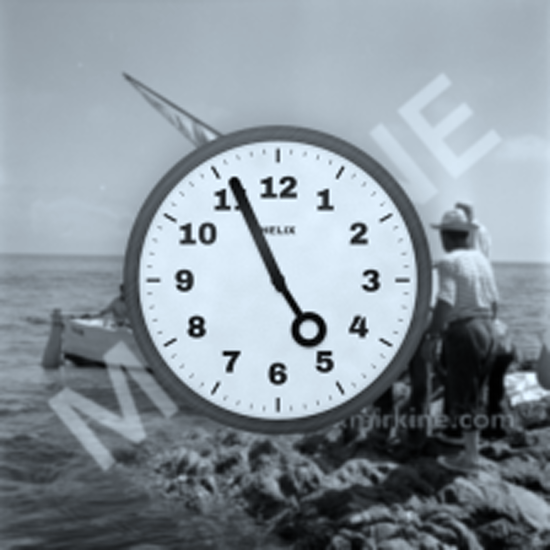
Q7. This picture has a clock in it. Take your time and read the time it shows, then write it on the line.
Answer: 4:56
